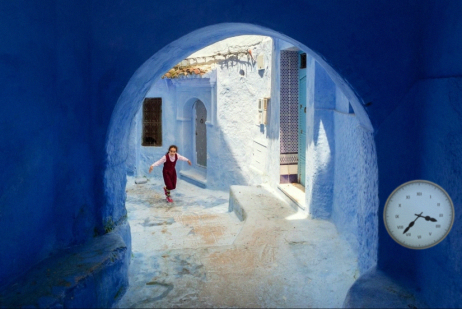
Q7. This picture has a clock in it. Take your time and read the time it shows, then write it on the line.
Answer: 3:37
